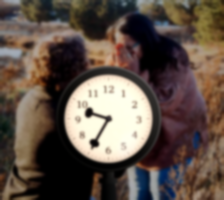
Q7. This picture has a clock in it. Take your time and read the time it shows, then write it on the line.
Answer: 9:35
